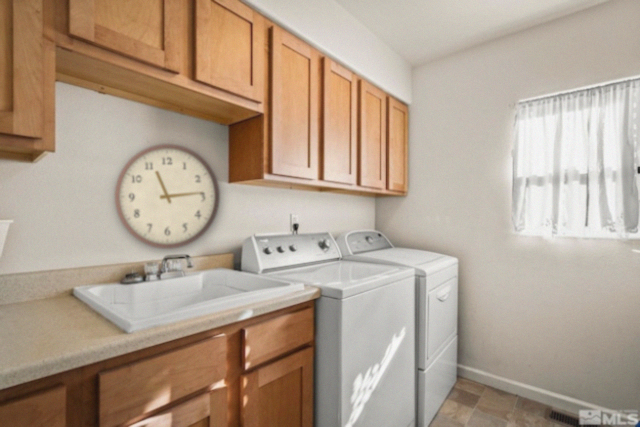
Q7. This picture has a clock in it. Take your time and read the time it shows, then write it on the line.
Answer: 11:14
